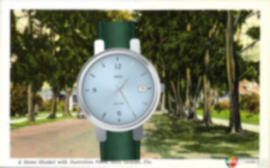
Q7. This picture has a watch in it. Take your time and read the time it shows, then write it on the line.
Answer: 1:25
